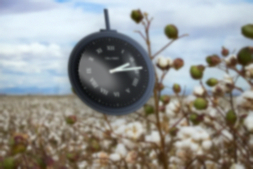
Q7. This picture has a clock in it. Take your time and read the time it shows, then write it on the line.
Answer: 2:14
